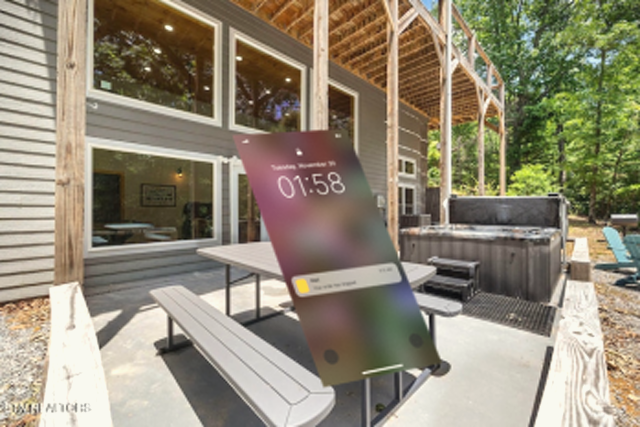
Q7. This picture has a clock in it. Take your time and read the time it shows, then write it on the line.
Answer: 1:58
